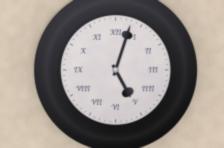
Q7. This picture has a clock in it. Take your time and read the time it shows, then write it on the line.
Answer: 5:03
